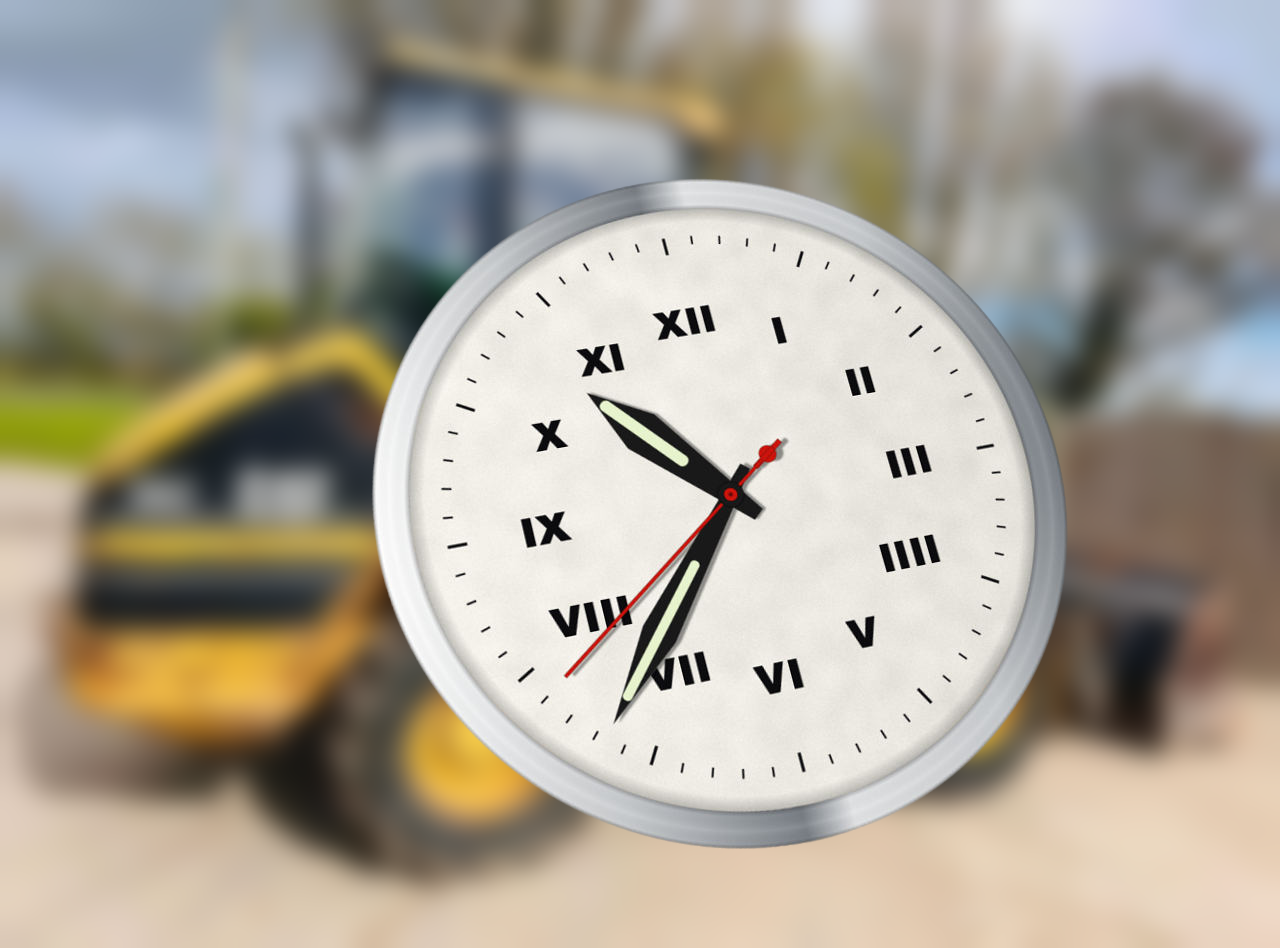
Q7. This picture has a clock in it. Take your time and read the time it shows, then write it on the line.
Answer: 10:36:39
